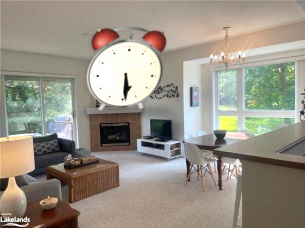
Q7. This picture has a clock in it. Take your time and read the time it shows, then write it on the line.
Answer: 5:29
